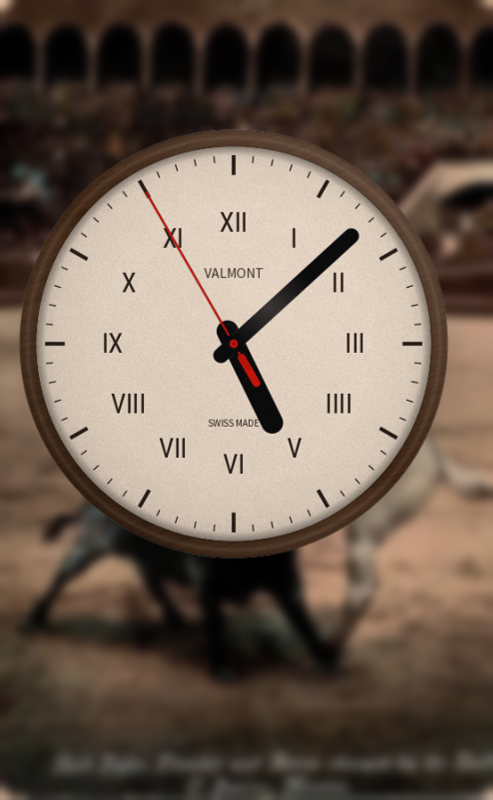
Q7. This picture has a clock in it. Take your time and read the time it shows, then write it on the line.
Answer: 5:07:55
